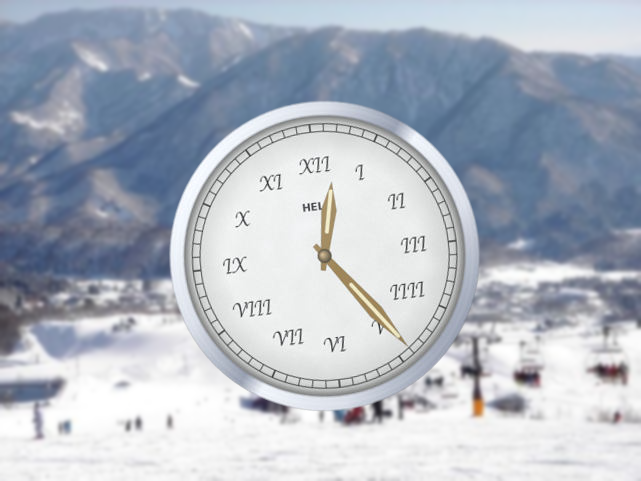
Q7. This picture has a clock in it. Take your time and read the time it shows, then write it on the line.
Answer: 12:24
